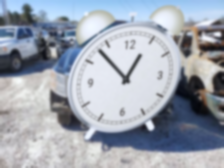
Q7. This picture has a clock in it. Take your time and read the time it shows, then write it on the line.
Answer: 12:53
